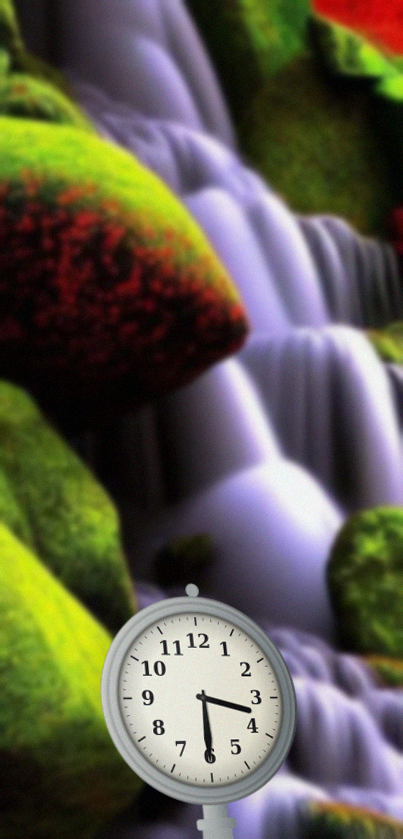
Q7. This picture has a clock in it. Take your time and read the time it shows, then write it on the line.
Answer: 3:30
